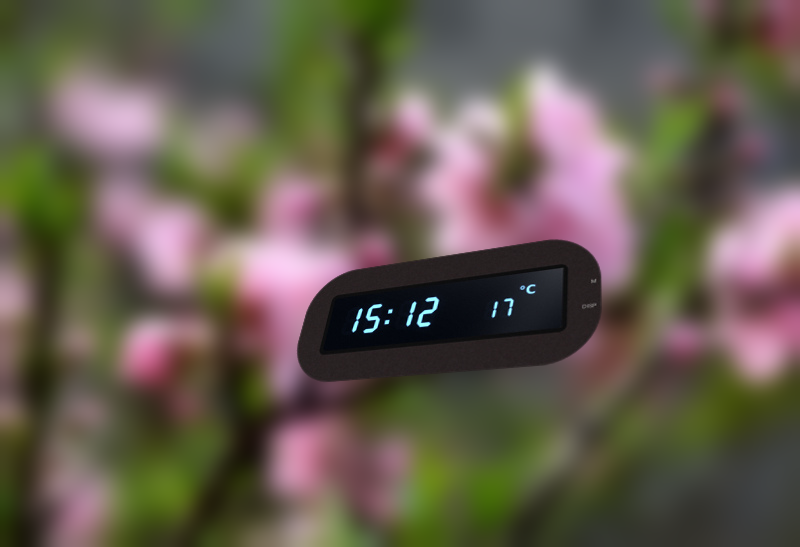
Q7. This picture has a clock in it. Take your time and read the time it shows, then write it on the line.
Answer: 15:12
